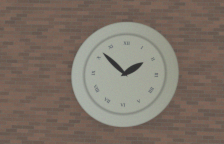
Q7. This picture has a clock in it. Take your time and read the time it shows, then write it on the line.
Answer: 1:52
